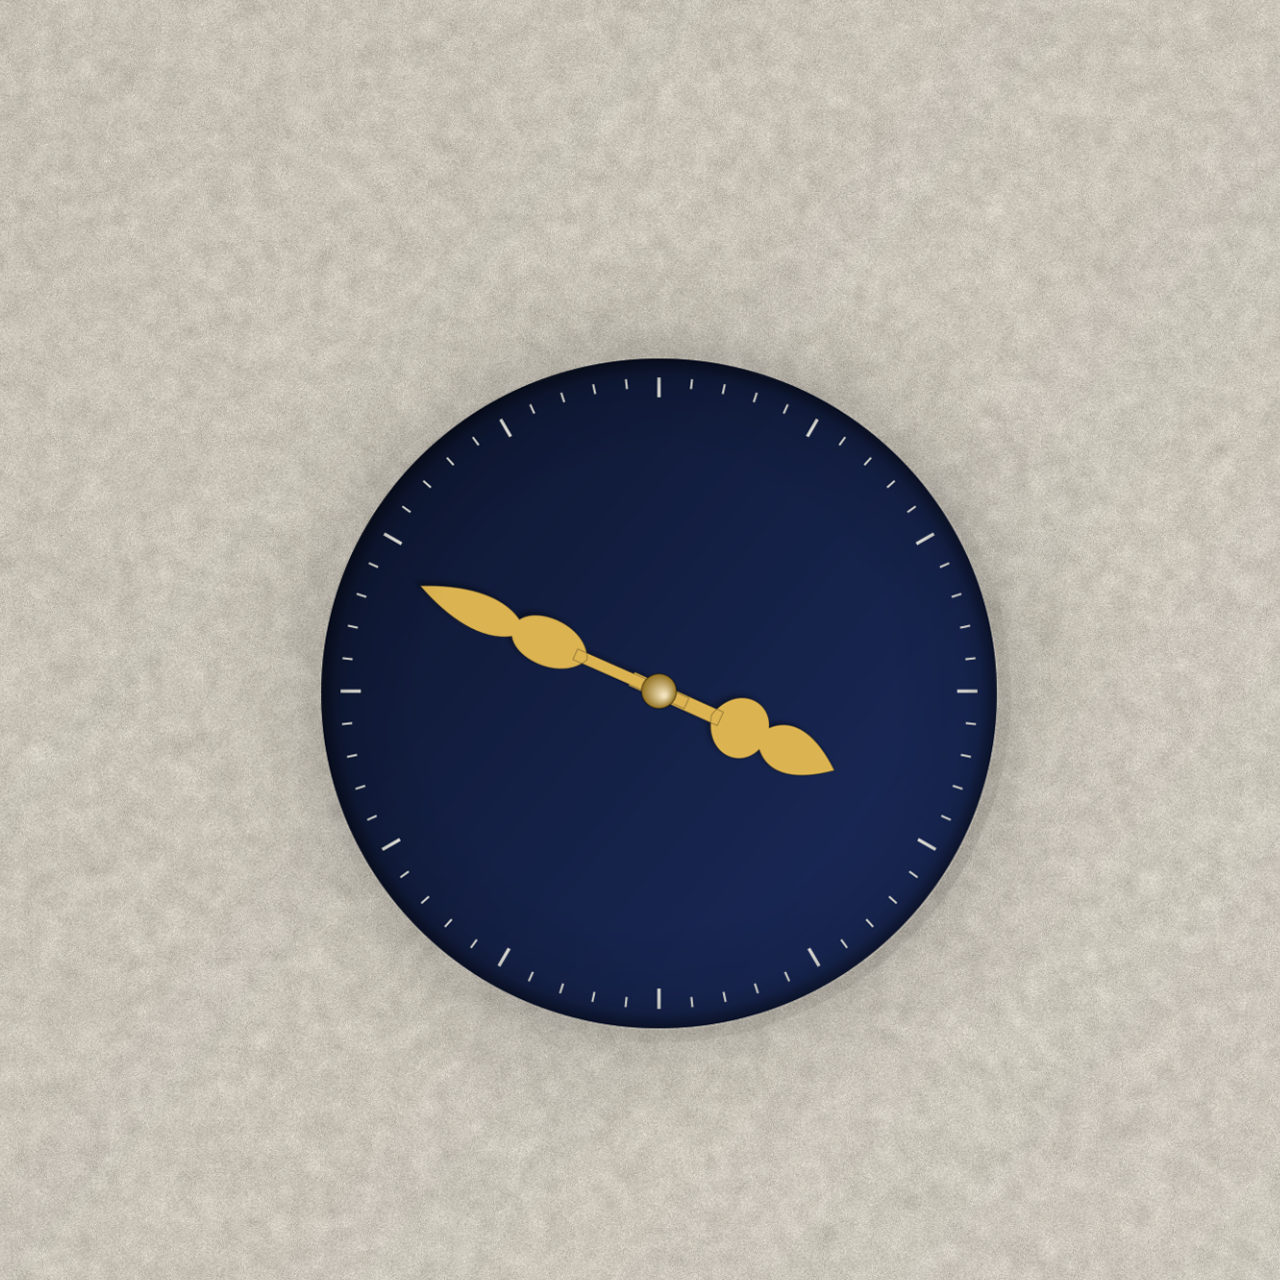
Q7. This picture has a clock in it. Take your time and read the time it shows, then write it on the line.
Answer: 3:49
